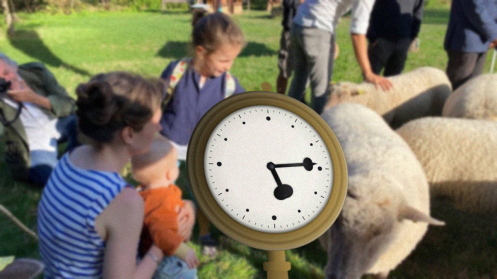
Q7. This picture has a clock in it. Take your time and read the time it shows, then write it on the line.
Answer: 5:14
